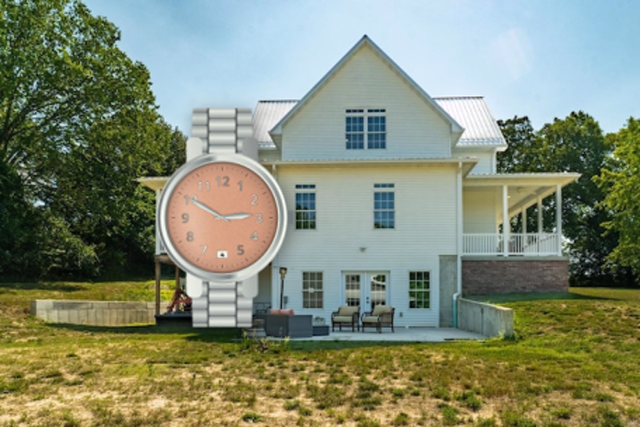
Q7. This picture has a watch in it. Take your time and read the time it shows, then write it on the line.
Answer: 2:50
